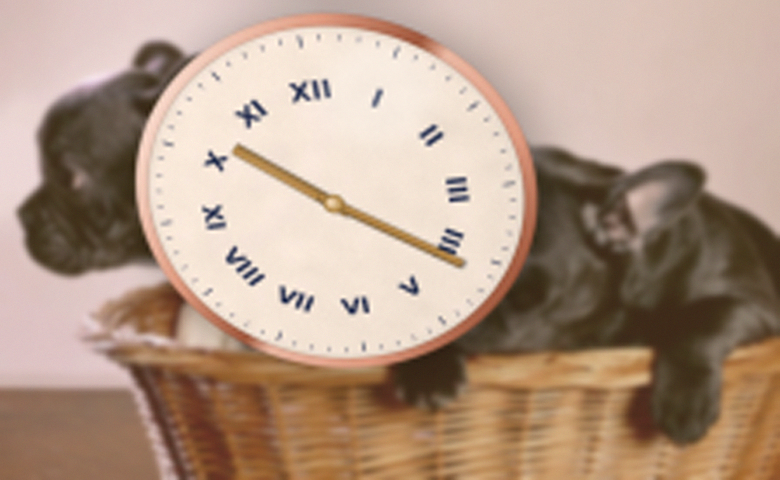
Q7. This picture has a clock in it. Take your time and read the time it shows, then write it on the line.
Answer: 10:21
